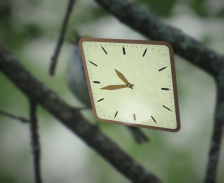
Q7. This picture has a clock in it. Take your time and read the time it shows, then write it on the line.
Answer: 10:43
